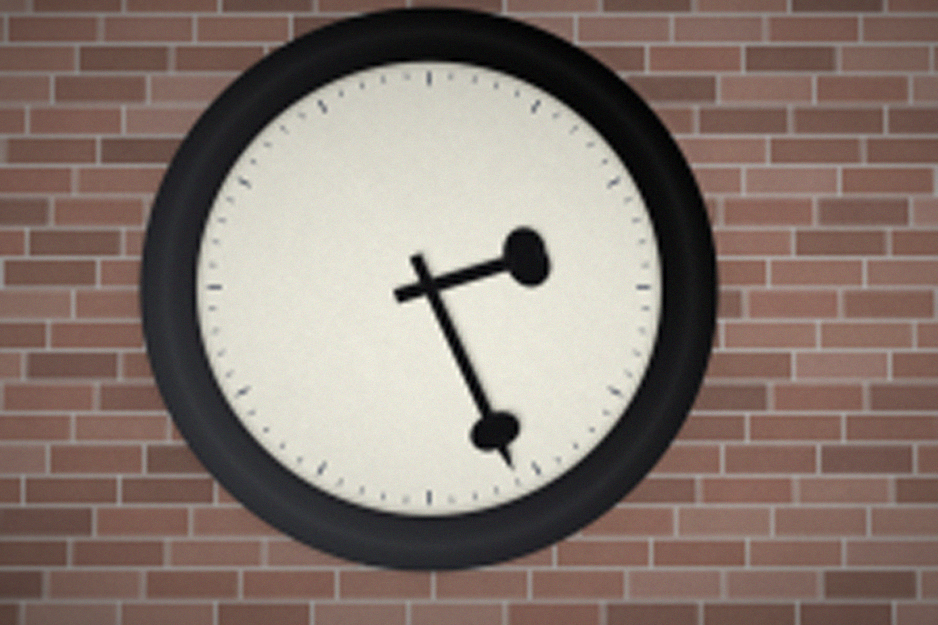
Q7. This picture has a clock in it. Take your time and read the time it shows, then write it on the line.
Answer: 2:26
